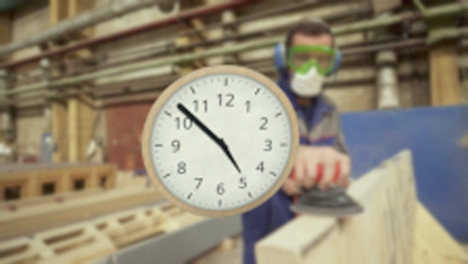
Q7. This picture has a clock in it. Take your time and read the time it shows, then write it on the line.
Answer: 4:52
